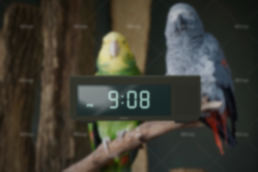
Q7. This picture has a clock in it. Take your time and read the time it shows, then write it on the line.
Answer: 9:08
